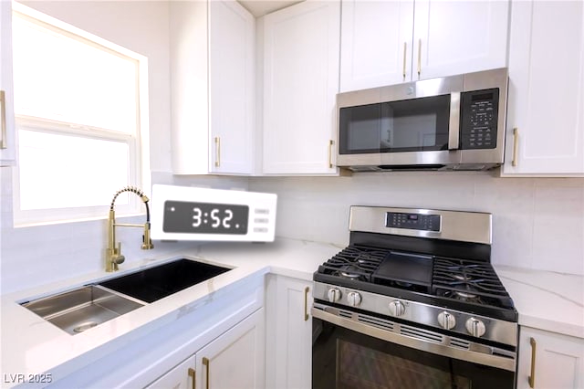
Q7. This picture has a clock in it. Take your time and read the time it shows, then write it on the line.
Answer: 3:52
